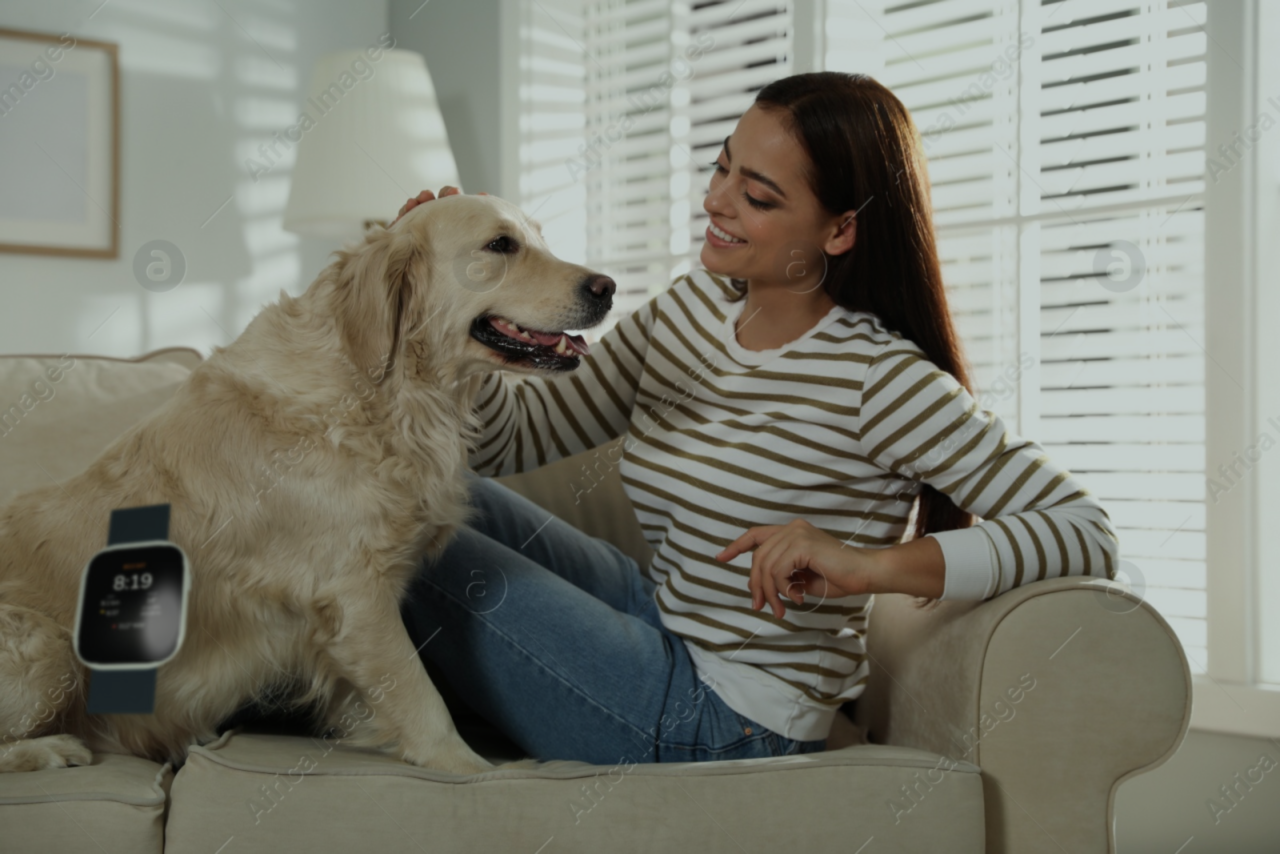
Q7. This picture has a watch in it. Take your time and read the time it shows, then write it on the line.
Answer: 8:19
